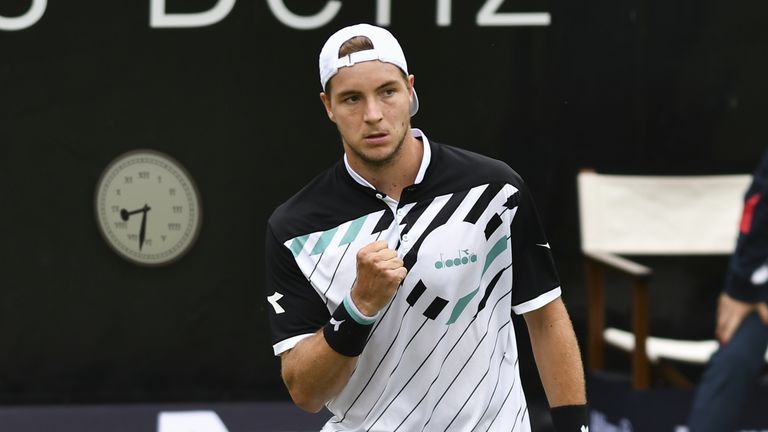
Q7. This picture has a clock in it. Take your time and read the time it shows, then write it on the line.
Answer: 8:32
